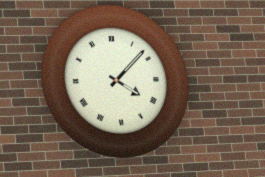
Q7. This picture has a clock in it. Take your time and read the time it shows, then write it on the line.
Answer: 4:08
